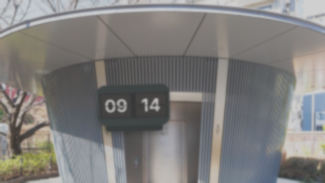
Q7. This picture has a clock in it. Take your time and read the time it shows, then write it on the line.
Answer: 9:14
